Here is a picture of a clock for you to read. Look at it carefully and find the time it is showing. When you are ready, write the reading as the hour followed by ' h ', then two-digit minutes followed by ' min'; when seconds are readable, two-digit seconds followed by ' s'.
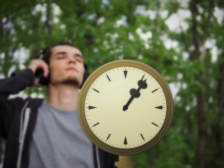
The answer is 1 h 06 min
